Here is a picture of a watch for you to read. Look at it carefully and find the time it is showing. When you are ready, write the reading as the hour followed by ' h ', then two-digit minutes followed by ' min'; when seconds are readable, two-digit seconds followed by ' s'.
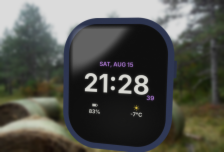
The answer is 21 h 28 min
